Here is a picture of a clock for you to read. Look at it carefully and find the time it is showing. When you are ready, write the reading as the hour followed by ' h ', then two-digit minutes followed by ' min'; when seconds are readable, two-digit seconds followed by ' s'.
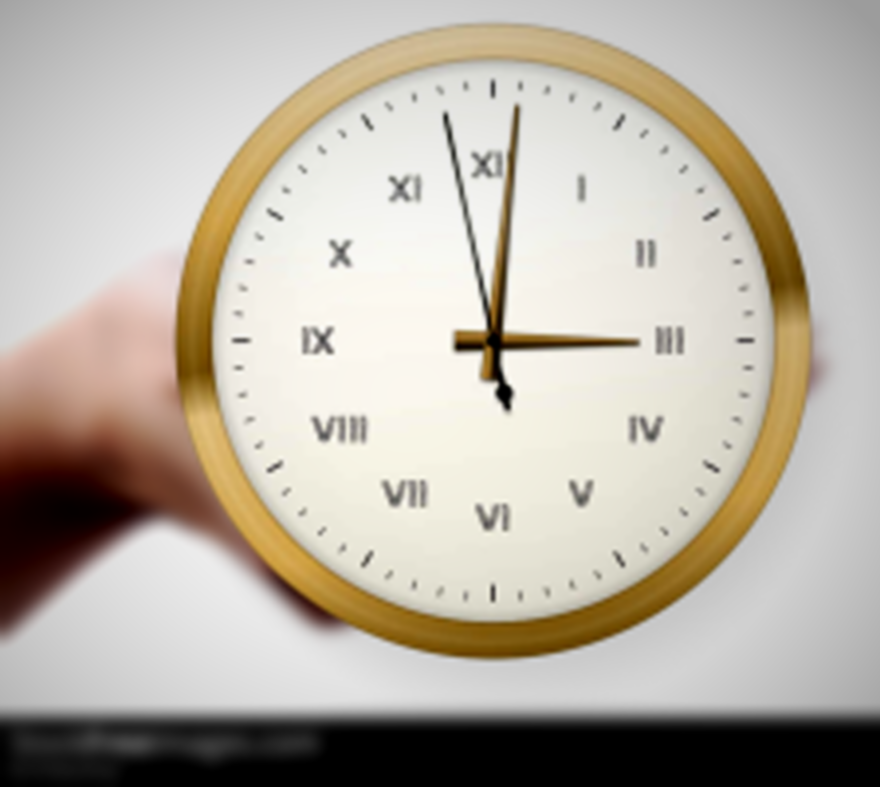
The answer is 3 h 00 min 58 s
